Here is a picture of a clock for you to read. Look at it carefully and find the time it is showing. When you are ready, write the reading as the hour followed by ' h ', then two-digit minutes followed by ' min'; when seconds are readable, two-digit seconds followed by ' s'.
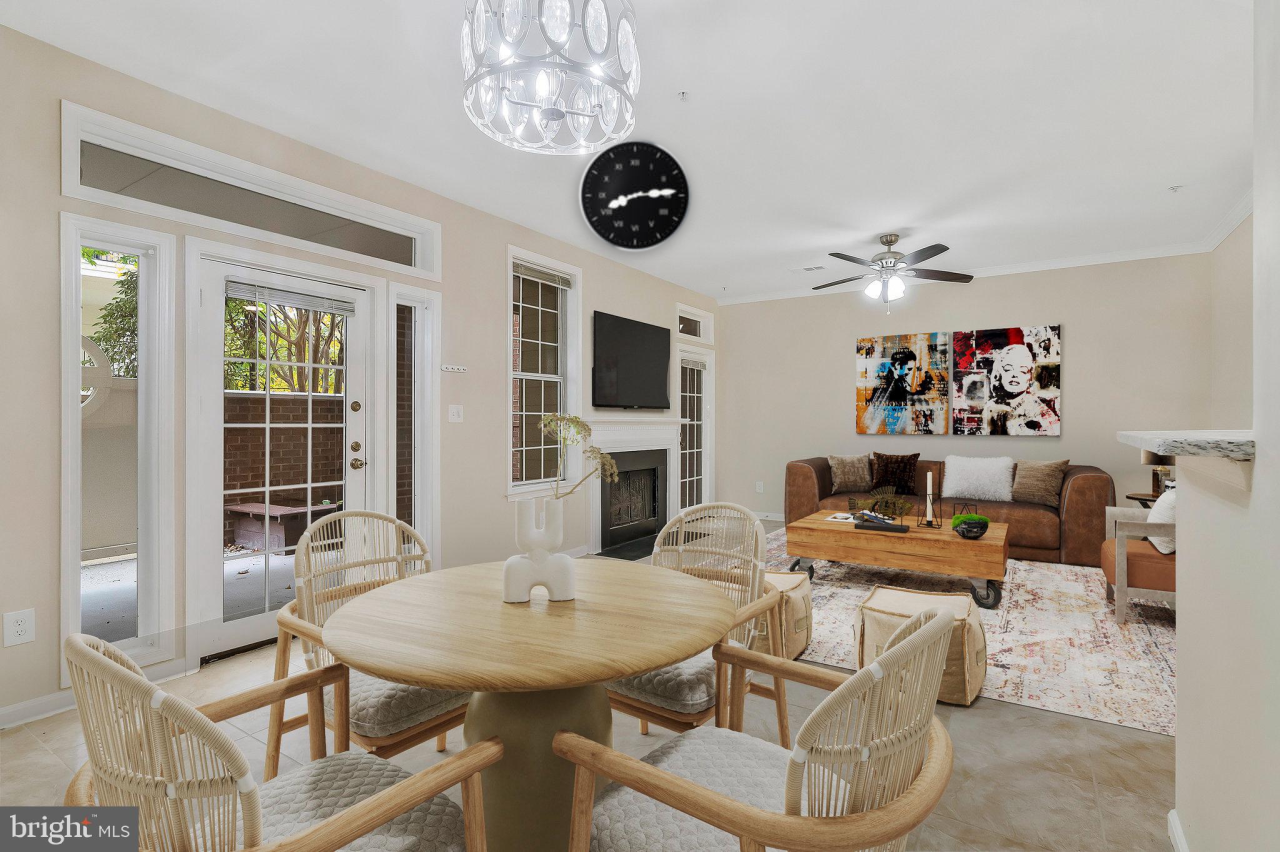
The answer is 8 h 14 min
